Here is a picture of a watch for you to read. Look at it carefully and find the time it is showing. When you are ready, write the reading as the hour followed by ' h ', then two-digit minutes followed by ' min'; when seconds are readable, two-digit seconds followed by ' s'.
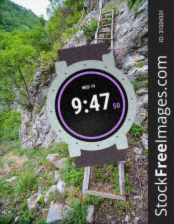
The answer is 9 h 47 min
